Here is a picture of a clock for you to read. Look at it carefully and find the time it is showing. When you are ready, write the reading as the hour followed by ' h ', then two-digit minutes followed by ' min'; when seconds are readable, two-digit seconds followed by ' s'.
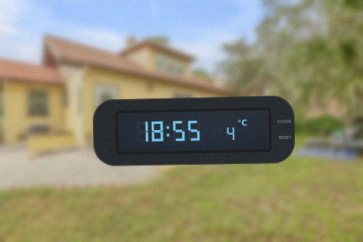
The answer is 18 h 55 min
